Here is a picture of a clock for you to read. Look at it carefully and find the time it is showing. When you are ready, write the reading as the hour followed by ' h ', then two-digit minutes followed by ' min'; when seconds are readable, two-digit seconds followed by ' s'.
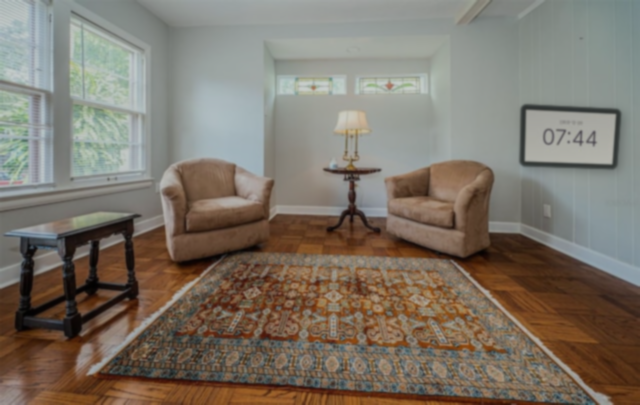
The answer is 7 h 44 min
